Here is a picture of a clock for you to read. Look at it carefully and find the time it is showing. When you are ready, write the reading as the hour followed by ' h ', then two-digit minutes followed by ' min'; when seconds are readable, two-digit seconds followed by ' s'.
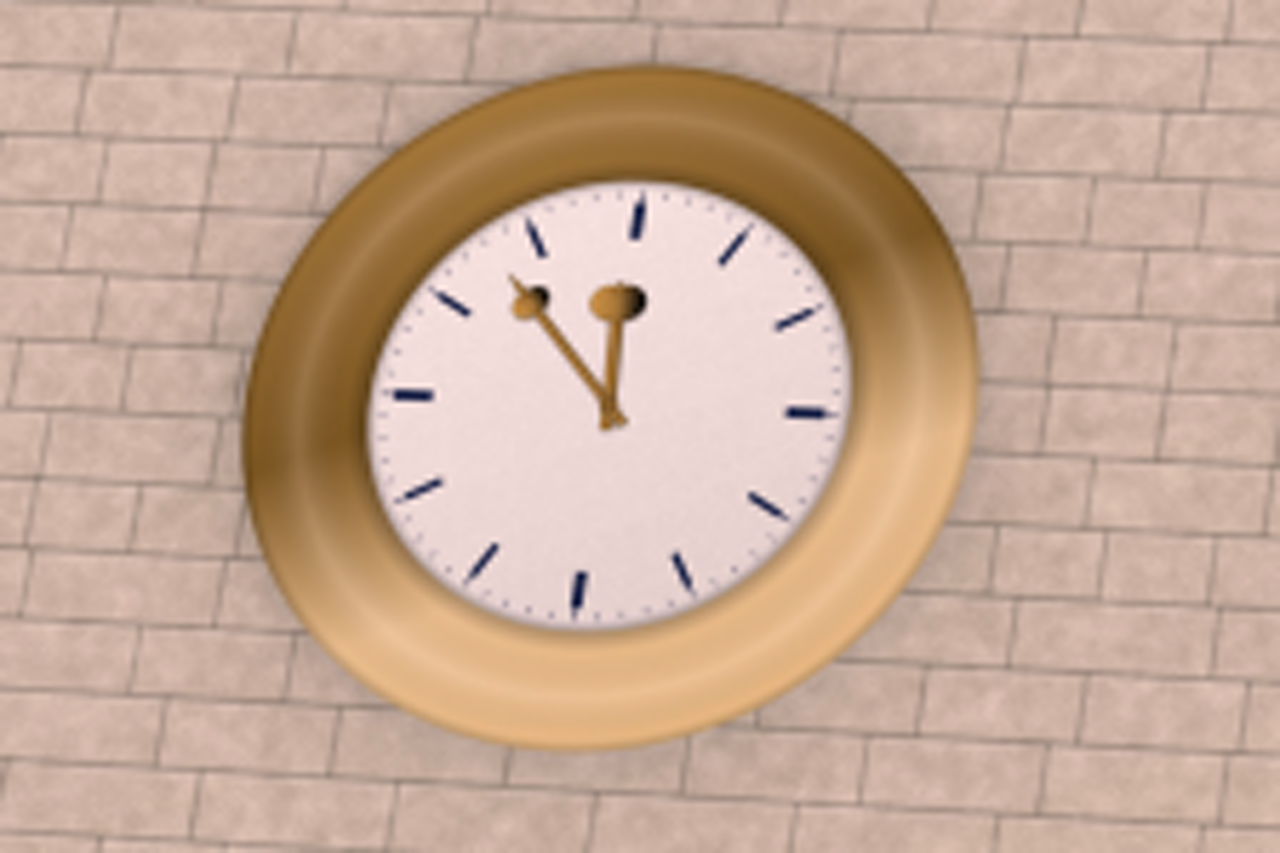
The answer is 11 h 53 min
